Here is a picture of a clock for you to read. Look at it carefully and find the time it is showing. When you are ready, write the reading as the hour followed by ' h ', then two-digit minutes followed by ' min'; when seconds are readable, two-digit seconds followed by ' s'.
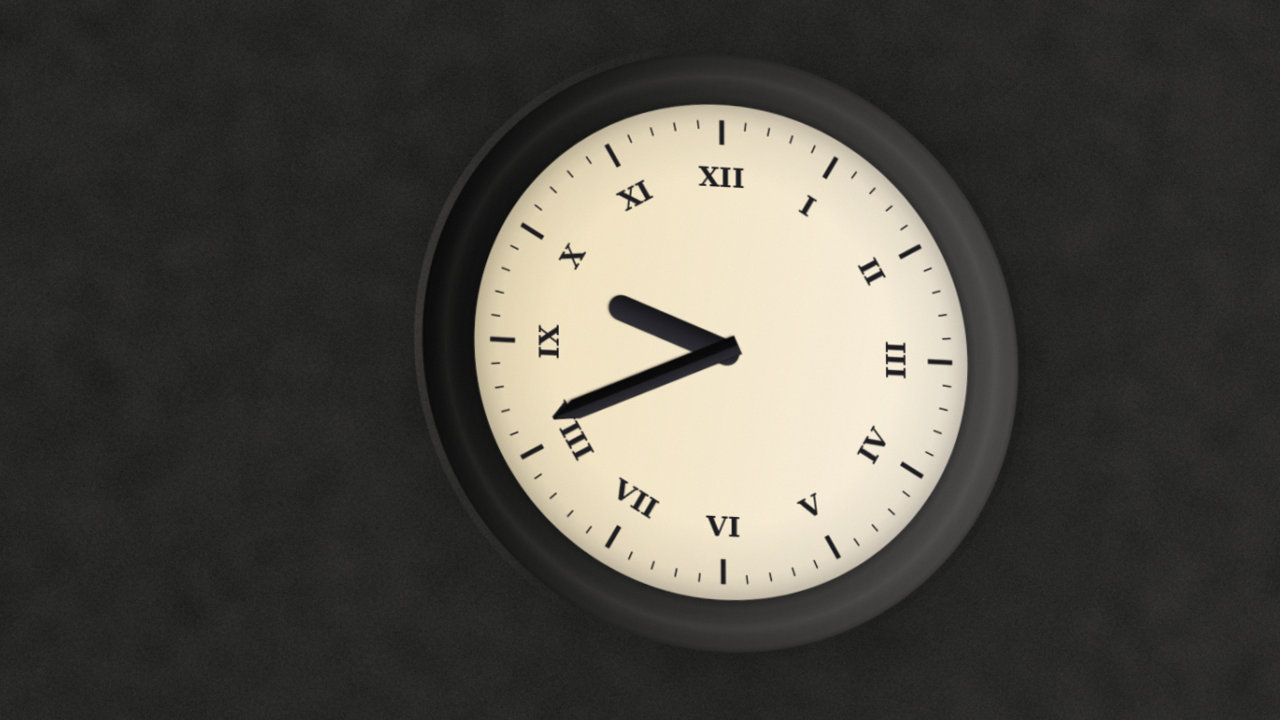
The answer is 9 h 41 min
